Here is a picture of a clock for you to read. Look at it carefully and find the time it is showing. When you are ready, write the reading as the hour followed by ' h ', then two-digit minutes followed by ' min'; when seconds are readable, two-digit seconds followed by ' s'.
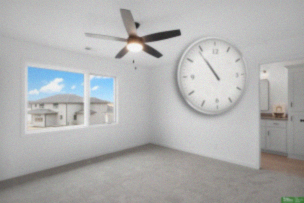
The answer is 10 h 54 min
